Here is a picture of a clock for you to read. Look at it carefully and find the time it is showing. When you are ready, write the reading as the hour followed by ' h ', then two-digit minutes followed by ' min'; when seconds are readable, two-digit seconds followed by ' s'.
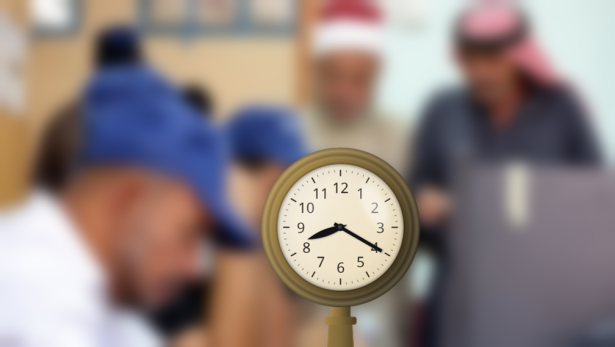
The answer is 8 h 20 min
